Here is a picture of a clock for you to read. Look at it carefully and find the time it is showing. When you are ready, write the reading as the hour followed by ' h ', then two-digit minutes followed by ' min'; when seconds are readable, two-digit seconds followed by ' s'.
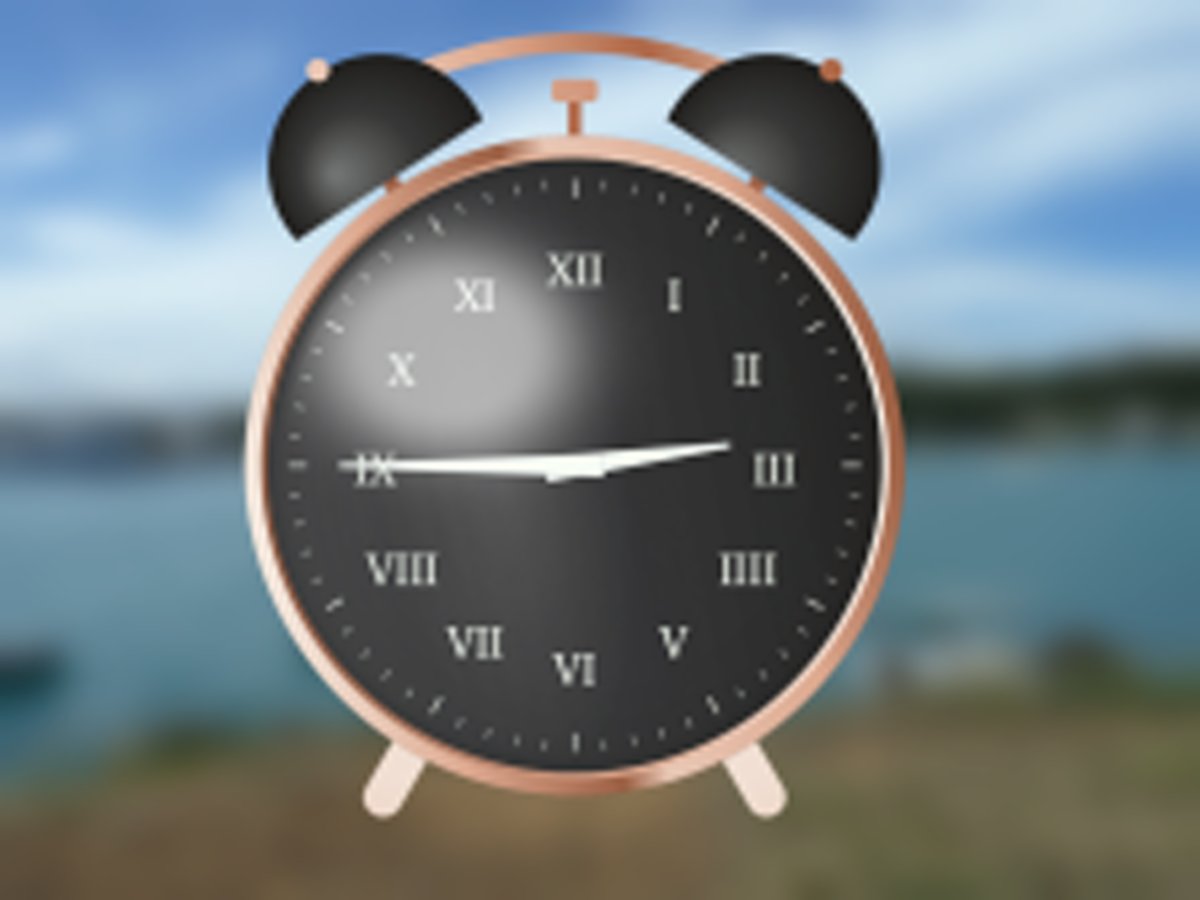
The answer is 2 h 45 min
